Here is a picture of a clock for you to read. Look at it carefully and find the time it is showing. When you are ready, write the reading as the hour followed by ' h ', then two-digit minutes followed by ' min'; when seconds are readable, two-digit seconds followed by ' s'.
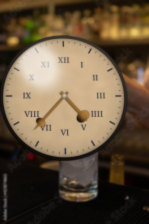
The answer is 4 h 37 min
